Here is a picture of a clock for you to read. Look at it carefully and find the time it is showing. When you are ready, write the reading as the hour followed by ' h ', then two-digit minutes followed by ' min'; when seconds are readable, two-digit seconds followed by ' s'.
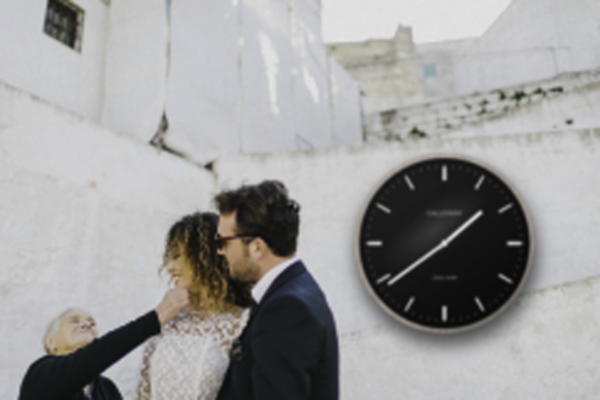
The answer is 1 h 39 min
